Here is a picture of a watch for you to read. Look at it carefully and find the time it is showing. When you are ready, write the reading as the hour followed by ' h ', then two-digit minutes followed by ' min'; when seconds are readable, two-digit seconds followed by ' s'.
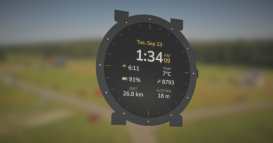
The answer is 1 h 34 min
